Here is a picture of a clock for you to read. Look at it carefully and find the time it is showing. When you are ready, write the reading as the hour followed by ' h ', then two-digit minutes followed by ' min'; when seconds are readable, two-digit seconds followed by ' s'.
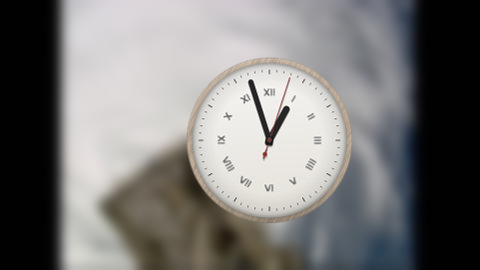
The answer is 12 h 57 min 03 s
